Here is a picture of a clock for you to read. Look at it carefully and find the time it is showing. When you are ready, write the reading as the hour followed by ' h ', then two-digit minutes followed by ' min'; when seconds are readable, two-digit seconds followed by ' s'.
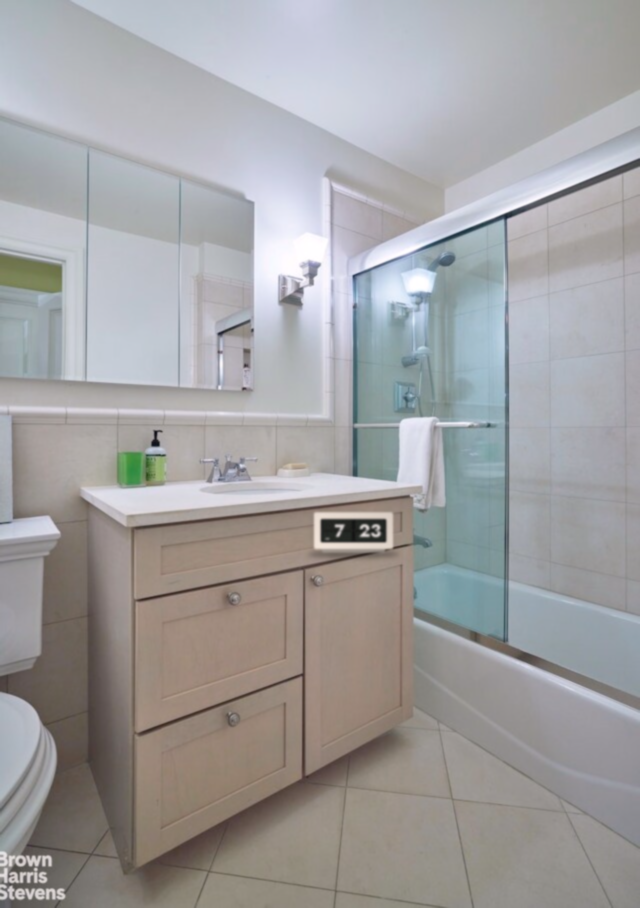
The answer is 7 h 23 min
